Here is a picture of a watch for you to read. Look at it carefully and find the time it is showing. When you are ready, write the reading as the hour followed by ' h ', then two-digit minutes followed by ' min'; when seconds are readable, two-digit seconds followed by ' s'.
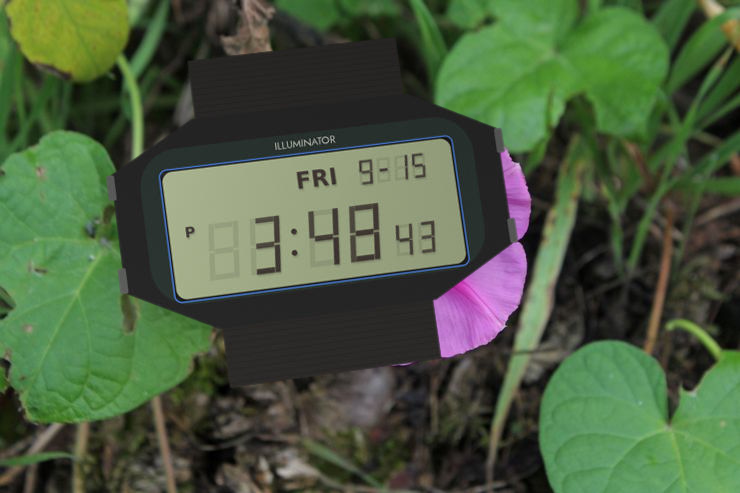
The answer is 3 h 48 min 43 s
